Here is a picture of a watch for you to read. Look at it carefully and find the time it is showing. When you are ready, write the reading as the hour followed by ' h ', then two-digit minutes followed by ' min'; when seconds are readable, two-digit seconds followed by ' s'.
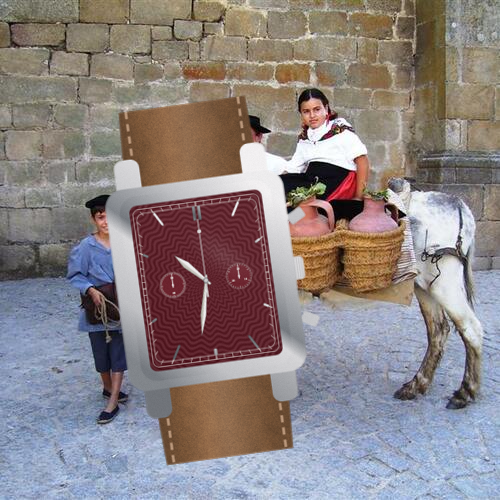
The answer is 10 h 32 min
